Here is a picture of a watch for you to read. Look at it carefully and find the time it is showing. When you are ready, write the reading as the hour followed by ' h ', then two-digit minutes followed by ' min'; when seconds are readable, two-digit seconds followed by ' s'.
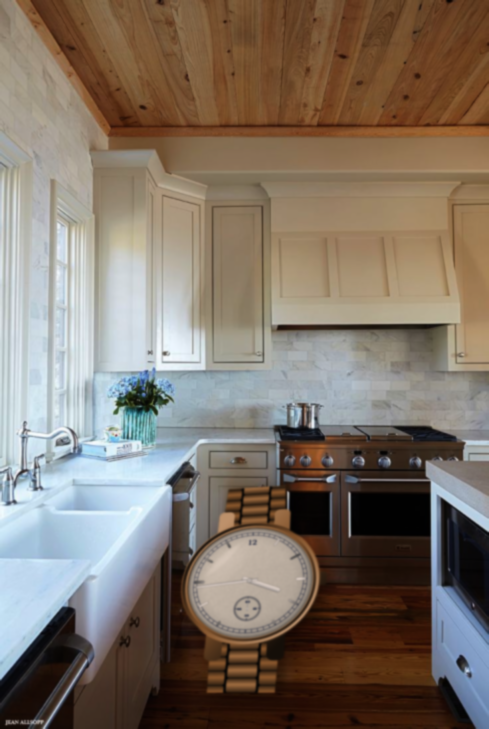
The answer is 3 h 44 min
